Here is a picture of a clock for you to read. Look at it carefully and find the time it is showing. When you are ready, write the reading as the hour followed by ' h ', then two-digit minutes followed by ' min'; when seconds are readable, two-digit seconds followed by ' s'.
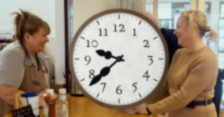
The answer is 9 h 38 min
